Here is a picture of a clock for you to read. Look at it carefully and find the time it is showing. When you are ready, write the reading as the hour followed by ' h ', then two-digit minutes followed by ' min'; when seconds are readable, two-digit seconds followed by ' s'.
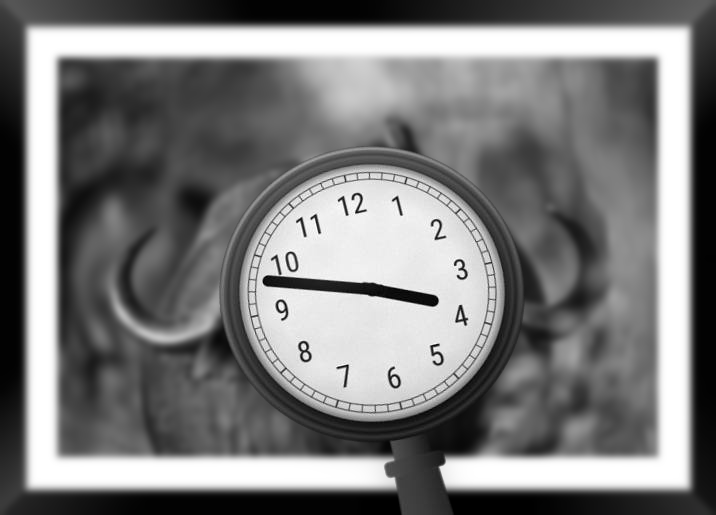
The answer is 3 h 48 min
